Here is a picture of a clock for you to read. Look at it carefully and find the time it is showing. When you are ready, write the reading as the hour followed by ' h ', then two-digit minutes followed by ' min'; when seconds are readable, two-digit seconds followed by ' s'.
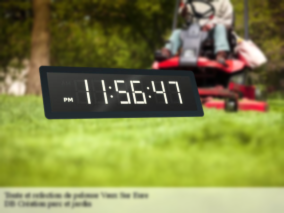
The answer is 11 h 56 min 47 s
